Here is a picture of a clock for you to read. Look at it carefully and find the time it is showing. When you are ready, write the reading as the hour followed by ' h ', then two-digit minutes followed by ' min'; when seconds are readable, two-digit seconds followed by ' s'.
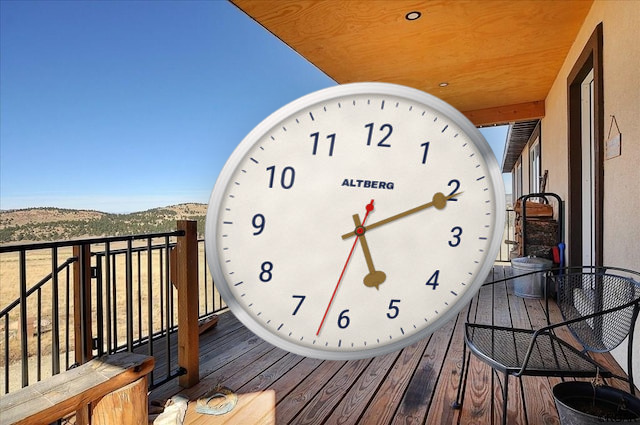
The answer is 5 h 10 min 32 s
